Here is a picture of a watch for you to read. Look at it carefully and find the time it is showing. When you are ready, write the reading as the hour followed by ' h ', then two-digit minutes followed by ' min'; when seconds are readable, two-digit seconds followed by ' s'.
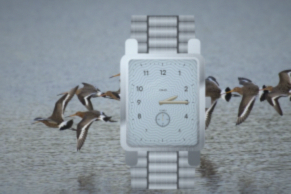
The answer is 2 h 15 min
